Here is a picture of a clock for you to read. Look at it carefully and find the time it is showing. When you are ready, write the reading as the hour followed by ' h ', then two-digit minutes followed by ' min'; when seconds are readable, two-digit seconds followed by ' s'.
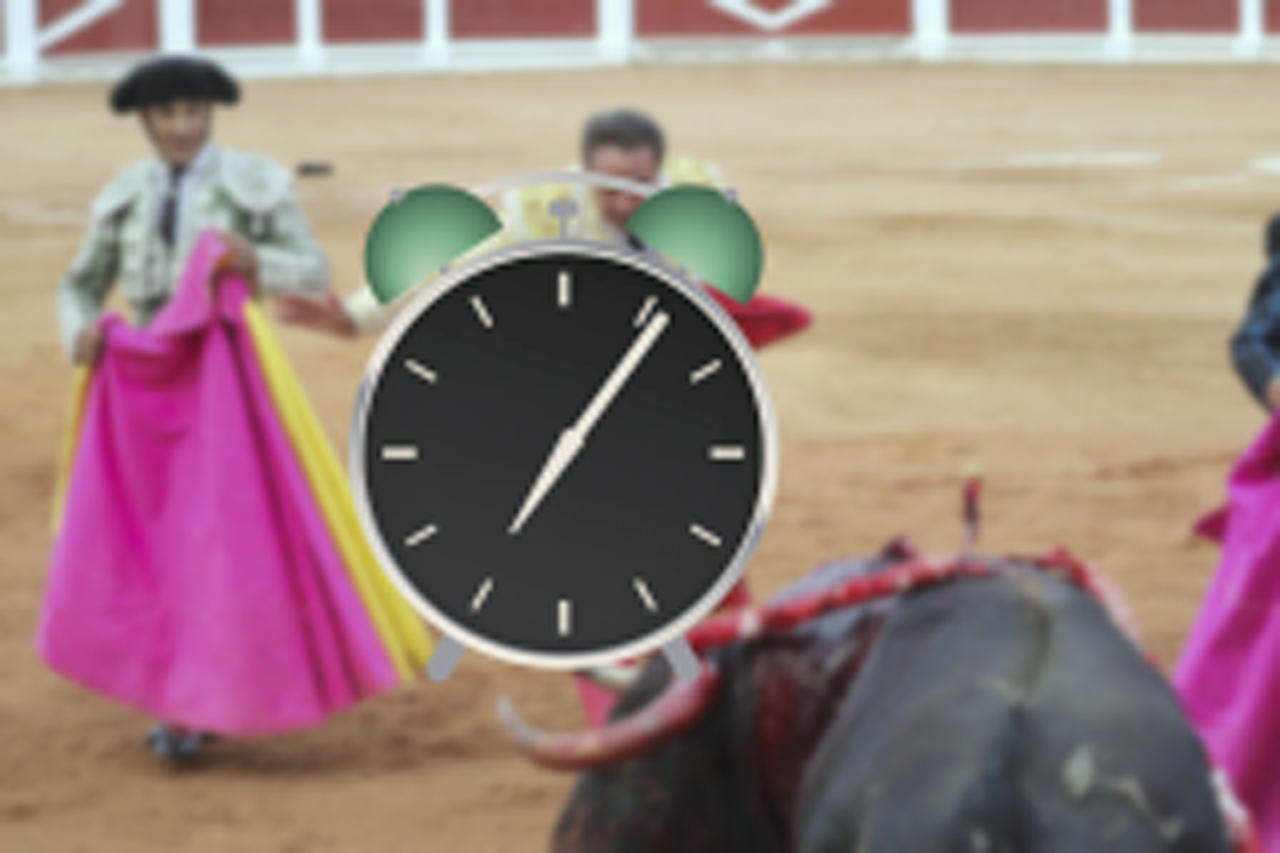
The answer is 7 h 06 min
